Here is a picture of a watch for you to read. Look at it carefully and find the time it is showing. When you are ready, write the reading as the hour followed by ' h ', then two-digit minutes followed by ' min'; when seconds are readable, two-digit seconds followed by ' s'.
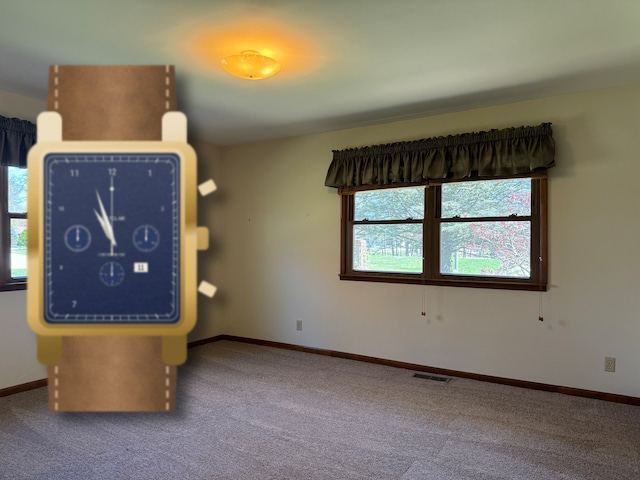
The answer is 10 h 57 min
